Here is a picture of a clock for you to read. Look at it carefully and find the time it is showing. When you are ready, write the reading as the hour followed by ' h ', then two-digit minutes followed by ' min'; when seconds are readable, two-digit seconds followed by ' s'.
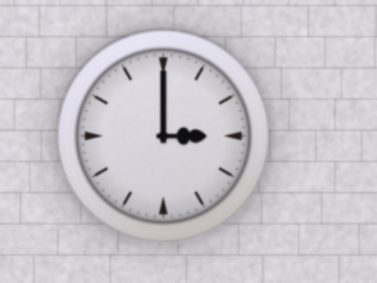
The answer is 3 h 00 min
